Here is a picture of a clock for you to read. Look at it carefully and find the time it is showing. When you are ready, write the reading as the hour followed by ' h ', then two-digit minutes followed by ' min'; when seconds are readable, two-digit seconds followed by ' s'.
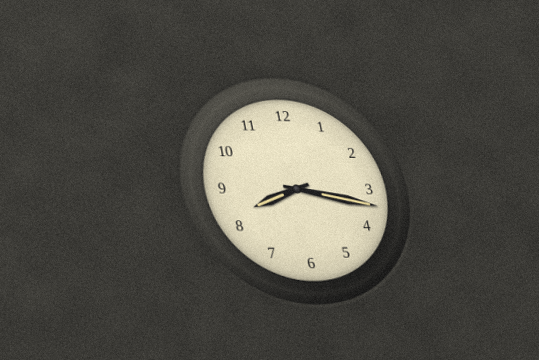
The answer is 8 h 17 min
